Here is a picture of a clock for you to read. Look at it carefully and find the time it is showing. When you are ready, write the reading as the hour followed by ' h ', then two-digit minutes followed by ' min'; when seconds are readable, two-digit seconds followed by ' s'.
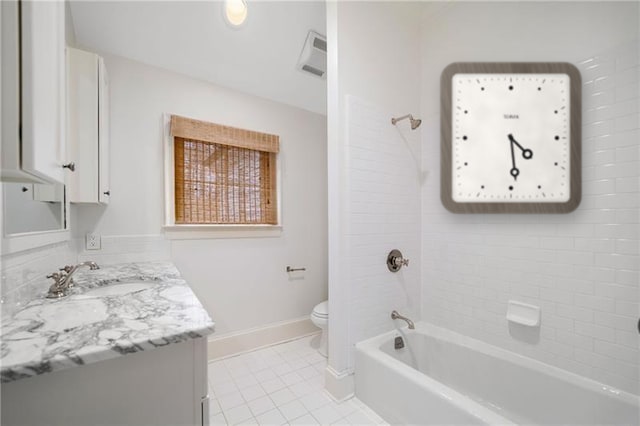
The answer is 4 h 29 min
